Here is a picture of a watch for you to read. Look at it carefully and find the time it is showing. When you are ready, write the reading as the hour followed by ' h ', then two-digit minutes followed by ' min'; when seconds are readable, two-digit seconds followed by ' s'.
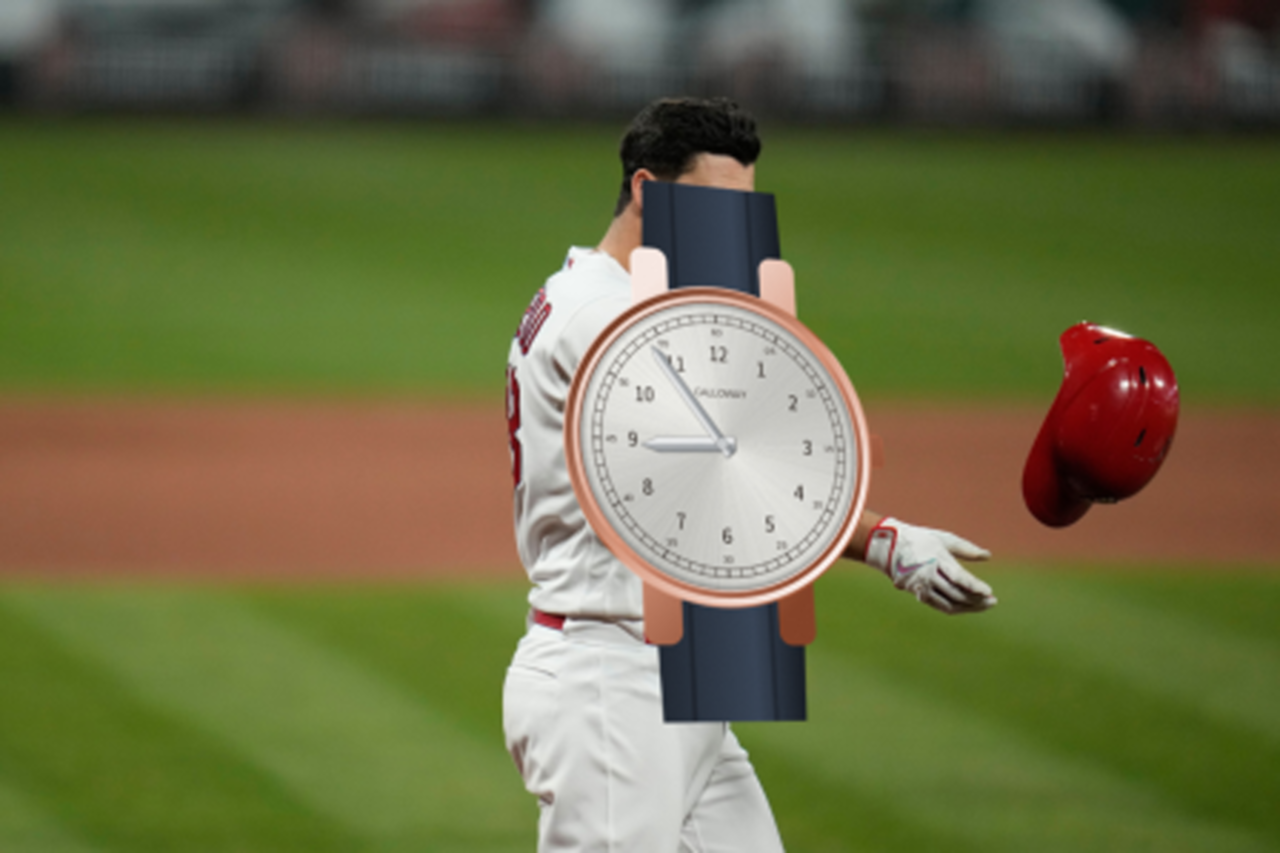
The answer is 8 h 54 min
